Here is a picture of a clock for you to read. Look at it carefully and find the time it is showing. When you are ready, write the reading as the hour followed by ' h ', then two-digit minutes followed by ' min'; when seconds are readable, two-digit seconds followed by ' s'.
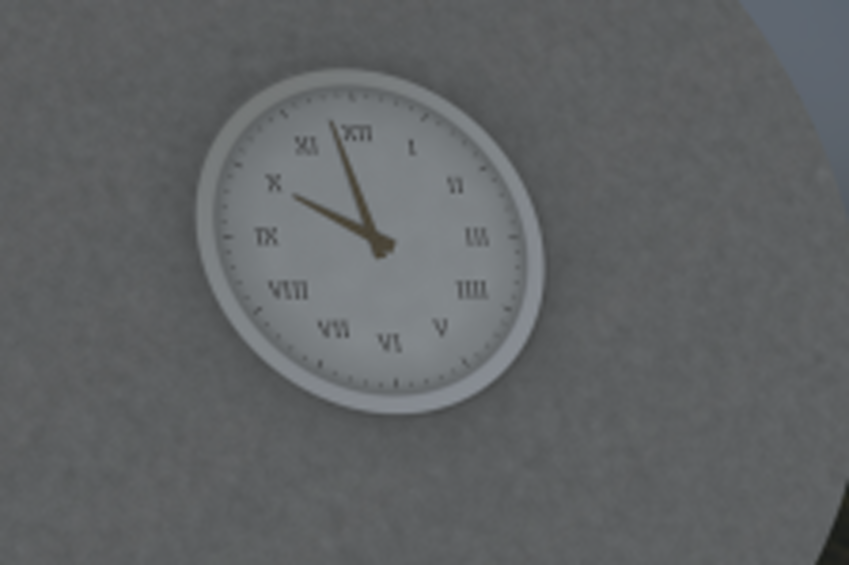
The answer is 9 h 58 min
